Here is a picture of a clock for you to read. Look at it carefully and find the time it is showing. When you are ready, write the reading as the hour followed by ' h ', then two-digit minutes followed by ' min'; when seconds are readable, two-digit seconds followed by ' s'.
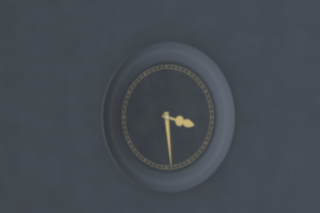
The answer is 3 h 29 min
